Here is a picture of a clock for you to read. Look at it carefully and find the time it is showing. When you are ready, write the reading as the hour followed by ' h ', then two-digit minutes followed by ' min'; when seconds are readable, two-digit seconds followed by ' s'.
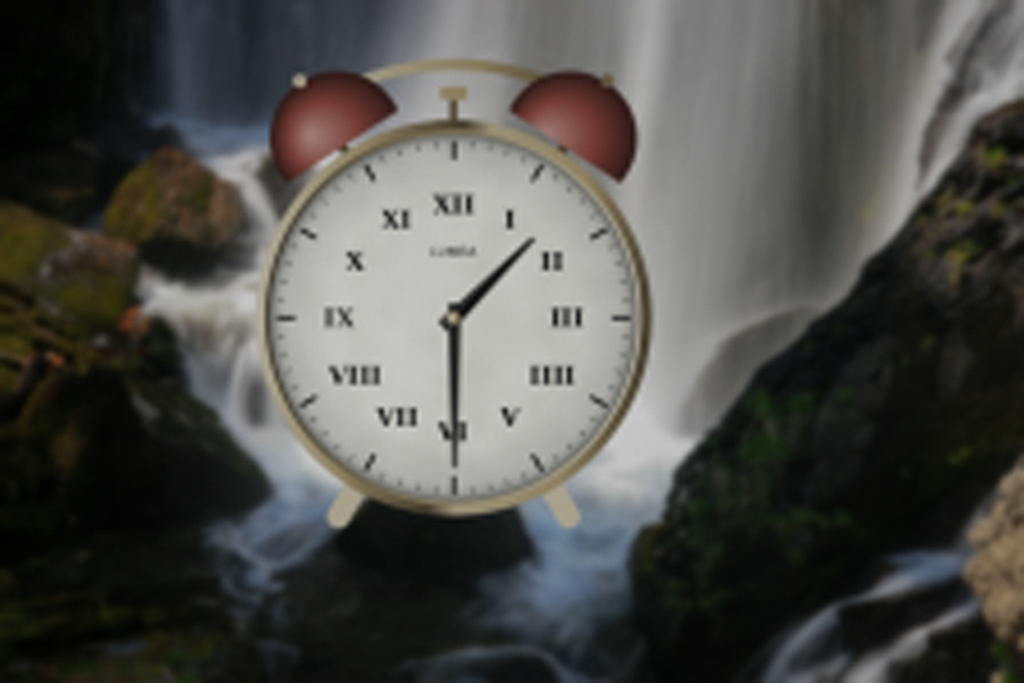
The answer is 1 h 30 min
